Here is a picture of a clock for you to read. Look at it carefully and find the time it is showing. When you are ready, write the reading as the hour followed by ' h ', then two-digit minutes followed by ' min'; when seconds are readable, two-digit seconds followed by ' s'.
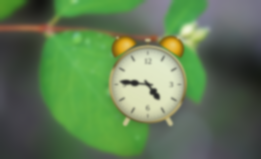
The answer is 4 h 46 min
